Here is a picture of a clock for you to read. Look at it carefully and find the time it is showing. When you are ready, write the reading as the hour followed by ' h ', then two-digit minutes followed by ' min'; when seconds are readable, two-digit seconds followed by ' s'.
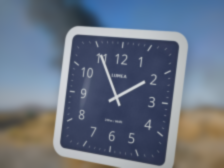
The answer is 1 h 55 min
